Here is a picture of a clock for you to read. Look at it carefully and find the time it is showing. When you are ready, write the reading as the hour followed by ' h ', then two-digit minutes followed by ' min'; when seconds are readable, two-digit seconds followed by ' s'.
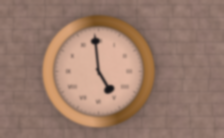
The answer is 4 h 59 min
